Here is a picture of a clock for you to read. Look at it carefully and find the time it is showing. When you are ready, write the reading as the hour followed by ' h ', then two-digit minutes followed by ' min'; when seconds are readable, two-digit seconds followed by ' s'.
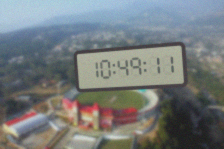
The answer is 10 h 49 min 11 s
